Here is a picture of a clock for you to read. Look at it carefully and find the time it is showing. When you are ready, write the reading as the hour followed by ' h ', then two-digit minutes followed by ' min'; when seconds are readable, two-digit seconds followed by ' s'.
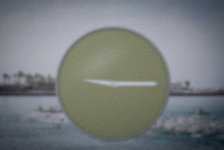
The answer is 9 h 15 min
